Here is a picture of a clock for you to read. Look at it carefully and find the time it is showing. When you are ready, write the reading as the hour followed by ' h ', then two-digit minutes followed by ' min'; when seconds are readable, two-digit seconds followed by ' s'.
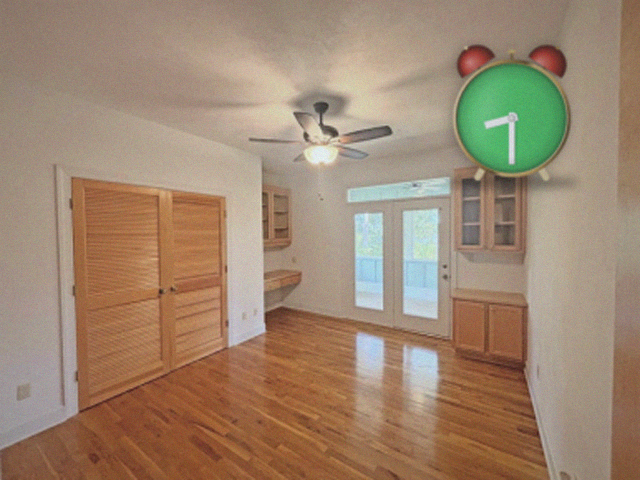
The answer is 8 h 30 min
